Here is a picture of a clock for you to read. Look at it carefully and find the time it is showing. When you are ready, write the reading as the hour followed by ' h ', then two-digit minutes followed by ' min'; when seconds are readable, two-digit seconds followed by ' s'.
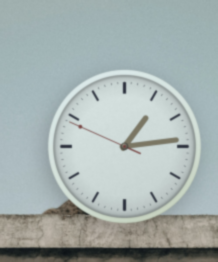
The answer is 1 h 13 min 49 s
